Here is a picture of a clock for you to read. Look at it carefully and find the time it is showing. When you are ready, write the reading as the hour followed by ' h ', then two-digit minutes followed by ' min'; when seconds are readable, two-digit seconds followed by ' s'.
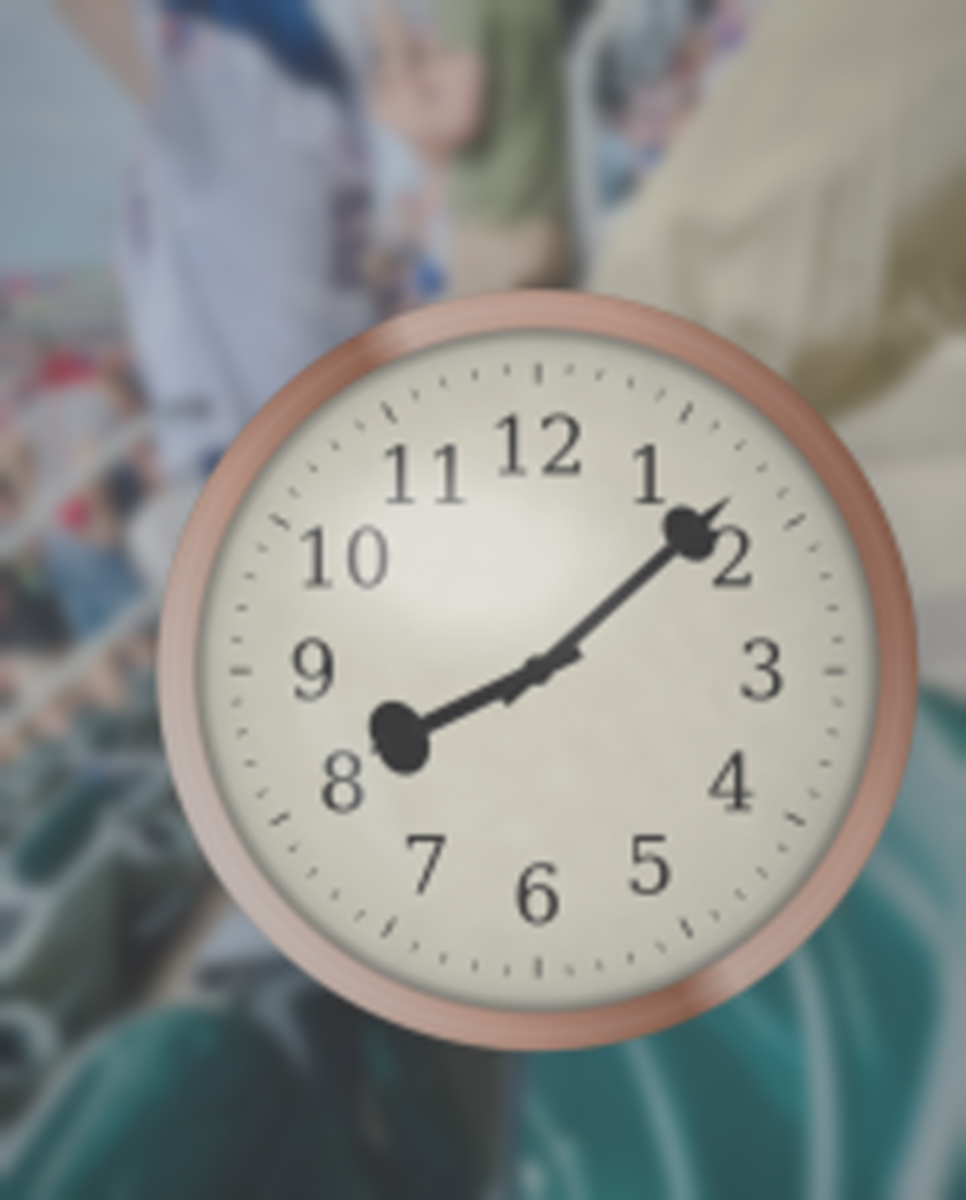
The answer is 8 h 08 min
